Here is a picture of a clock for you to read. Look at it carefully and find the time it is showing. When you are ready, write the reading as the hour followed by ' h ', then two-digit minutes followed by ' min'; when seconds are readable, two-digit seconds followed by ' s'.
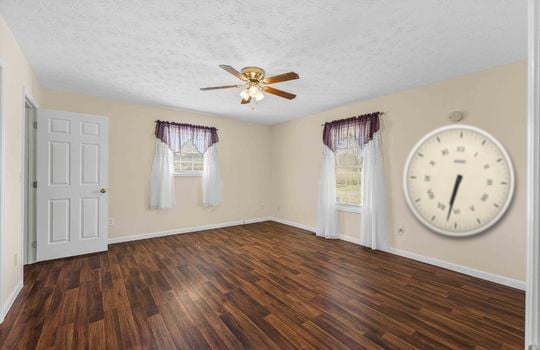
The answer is 6 h 32 min
